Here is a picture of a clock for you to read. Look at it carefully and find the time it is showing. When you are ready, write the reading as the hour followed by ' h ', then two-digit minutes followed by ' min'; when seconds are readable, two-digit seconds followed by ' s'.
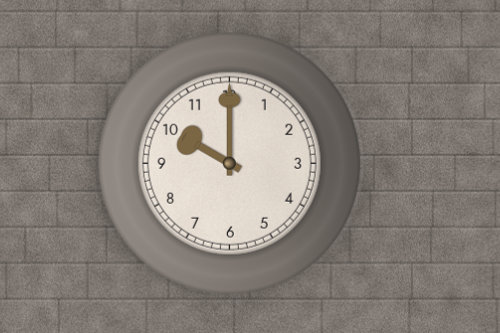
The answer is 10 h 00 min
